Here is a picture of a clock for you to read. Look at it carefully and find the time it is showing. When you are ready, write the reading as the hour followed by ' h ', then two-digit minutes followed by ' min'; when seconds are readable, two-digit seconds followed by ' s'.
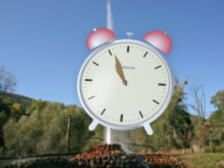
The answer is 10 h 56 min
